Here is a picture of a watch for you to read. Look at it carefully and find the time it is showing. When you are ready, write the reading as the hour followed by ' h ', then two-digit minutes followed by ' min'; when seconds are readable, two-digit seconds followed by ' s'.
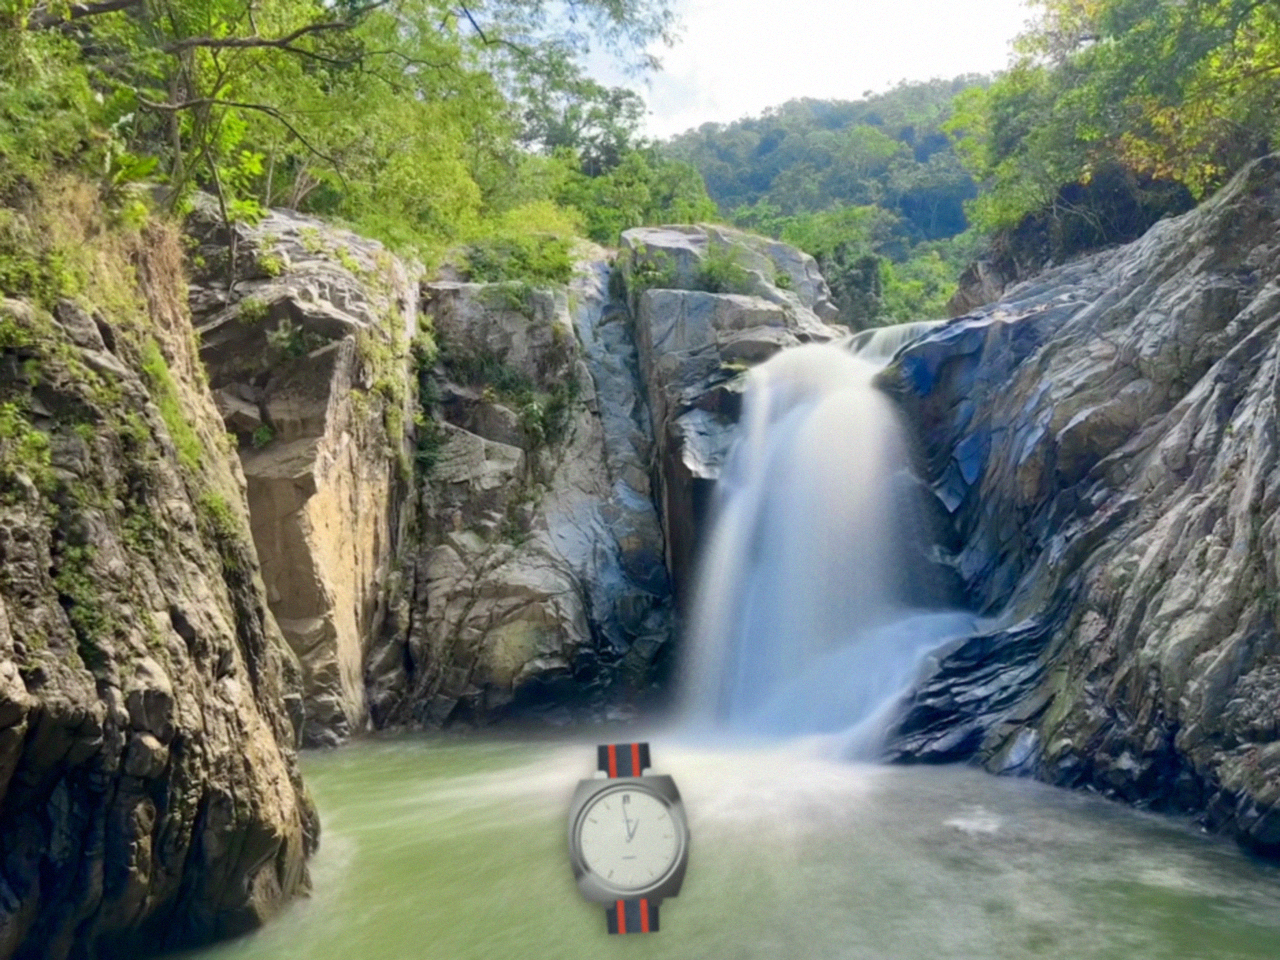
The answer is 12 h 59 min
